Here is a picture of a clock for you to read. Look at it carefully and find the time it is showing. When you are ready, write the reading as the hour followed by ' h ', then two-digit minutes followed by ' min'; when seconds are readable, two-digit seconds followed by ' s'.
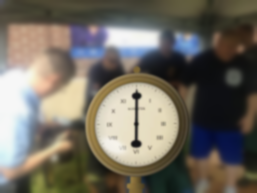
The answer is 6 h 00 min
